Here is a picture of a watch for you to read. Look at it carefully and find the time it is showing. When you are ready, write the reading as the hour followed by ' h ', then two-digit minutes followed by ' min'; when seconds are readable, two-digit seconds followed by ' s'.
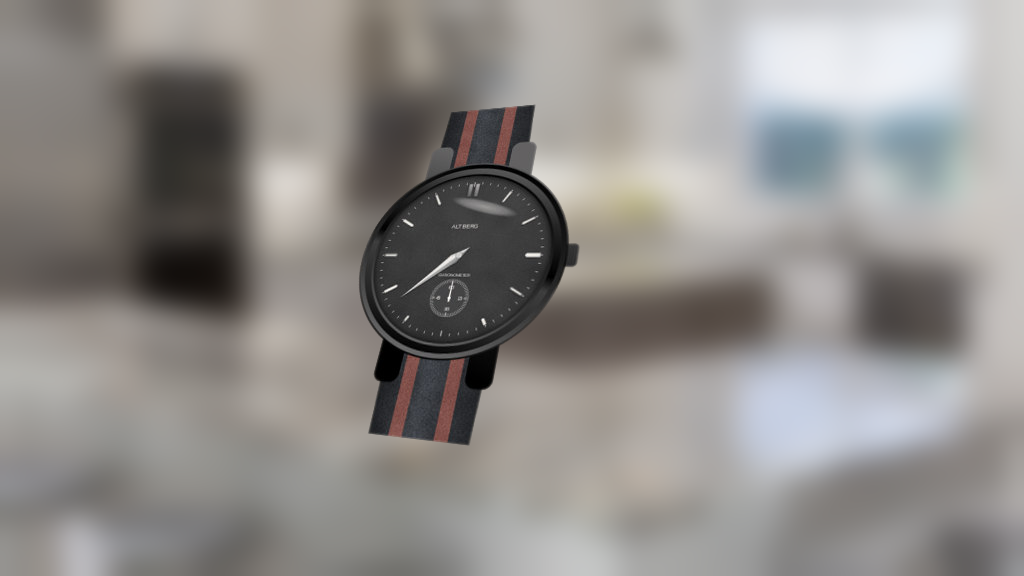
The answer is 7 h 38 min
